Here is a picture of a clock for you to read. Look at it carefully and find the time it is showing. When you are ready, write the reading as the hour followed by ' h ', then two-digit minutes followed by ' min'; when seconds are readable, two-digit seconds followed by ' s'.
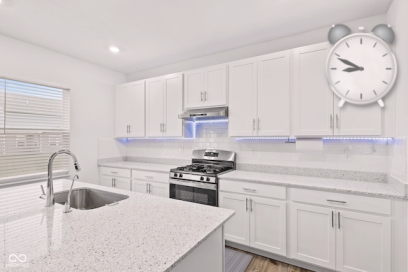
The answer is 8 h 49 min
